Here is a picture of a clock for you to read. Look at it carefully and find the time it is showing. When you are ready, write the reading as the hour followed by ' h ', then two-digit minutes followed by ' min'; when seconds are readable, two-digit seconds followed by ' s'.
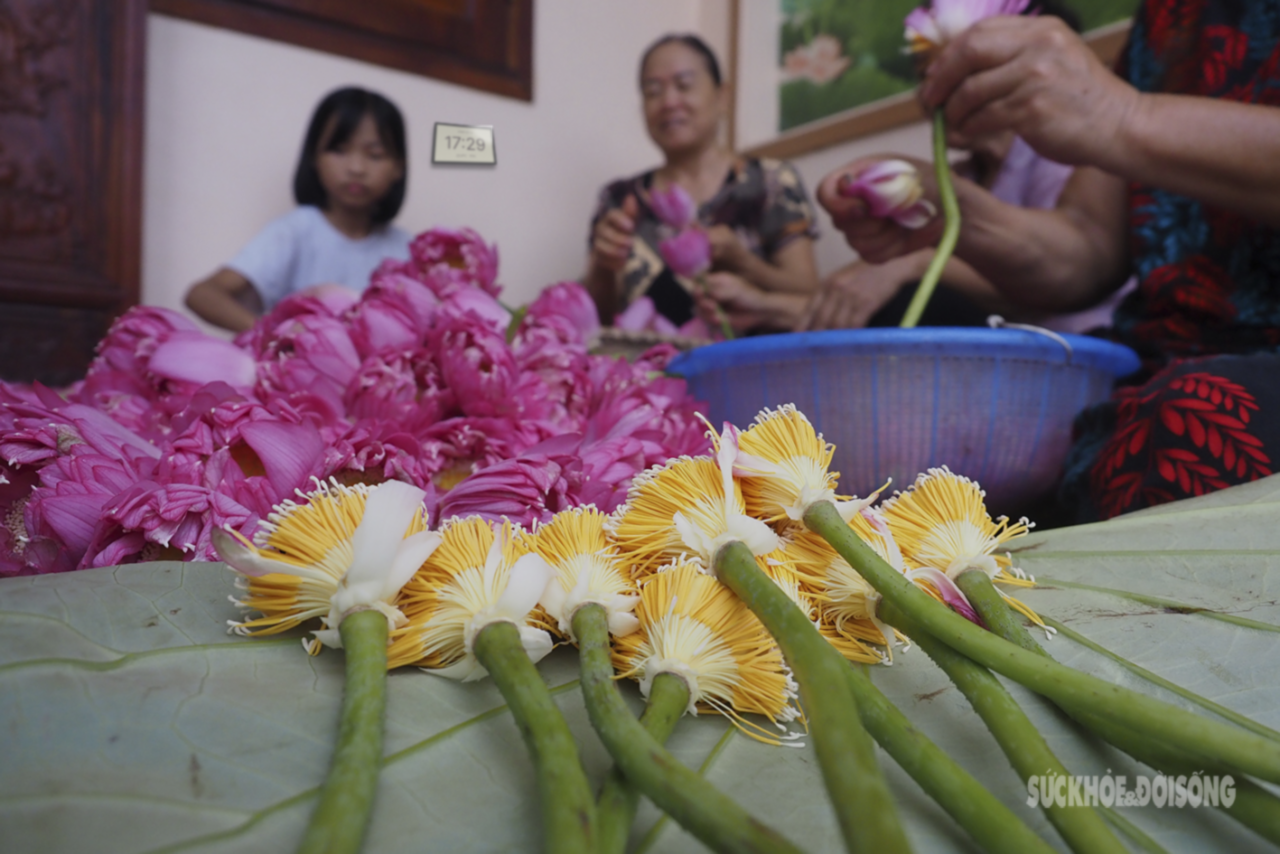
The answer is 17 h 29 min
